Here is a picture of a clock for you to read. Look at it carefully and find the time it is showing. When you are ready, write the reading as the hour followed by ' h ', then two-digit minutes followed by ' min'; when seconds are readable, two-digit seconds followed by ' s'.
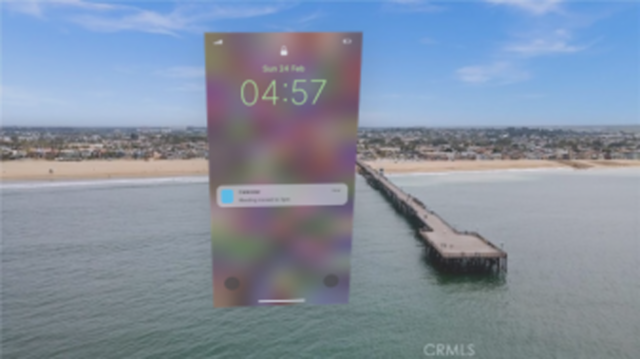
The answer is 4 h 57 min
